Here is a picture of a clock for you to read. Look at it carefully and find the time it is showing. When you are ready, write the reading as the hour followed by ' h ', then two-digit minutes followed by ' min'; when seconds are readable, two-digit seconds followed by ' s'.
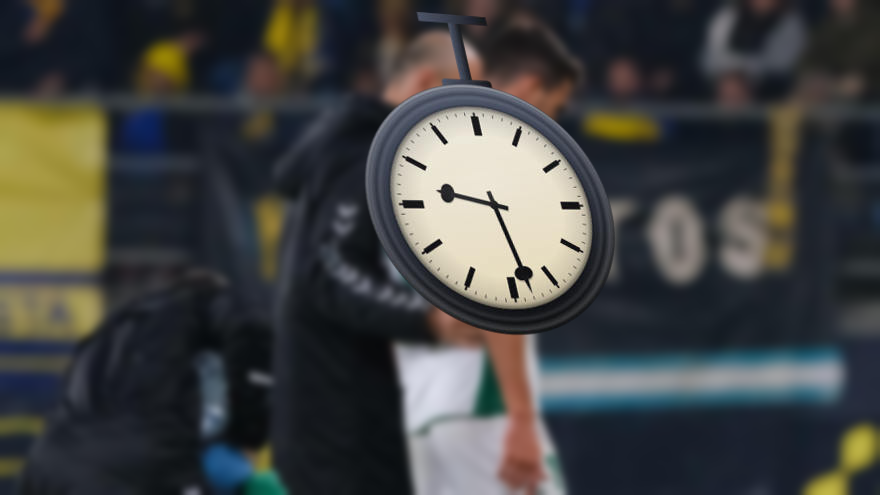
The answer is 9 h 28 min
